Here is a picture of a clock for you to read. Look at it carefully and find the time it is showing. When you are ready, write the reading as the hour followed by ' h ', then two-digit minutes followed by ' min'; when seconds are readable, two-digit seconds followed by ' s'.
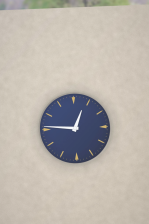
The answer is 12 h 46 min
